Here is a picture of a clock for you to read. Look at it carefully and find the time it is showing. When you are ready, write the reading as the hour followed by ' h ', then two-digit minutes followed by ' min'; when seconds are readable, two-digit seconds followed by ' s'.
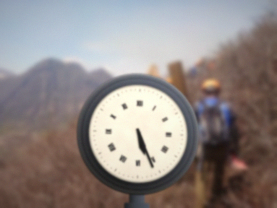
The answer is 5 h 26 min
